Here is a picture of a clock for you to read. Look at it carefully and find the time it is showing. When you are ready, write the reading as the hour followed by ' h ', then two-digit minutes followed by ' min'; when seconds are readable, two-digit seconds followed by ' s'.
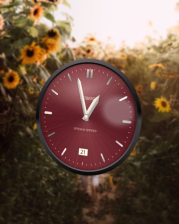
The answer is 12 h 57 min
